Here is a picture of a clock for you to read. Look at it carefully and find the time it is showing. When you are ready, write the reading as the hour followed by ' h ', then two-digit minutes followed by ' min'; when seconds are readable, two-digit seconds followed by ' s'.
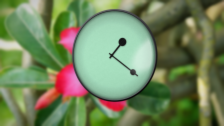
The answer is 1 h 21 min
